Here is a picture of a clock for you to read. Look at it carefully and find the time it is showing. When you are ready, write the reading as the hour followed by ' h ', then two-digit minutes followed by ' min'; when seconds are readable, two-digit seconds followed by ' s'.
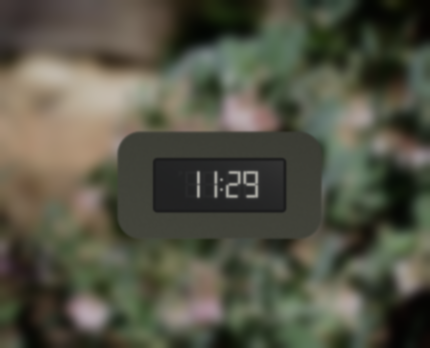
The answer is 11 h 29 min
